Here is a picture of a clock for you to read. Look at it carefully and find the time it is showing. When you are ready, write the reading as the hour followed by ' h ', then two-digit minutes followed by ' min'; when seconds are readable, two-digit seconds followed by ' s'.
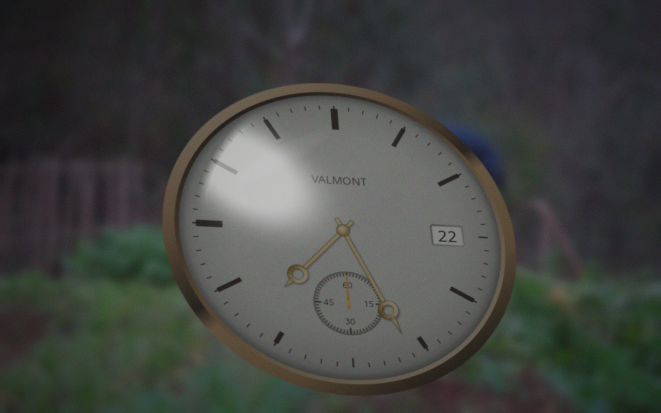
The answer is 7 h 26 min
